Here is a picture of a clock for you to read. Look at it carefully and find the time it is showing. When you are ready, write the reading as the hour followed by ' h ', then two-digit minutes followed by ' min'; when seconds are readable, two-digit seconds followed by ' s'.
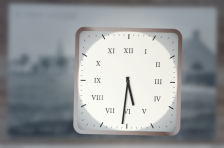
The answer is 5 h 31 min
